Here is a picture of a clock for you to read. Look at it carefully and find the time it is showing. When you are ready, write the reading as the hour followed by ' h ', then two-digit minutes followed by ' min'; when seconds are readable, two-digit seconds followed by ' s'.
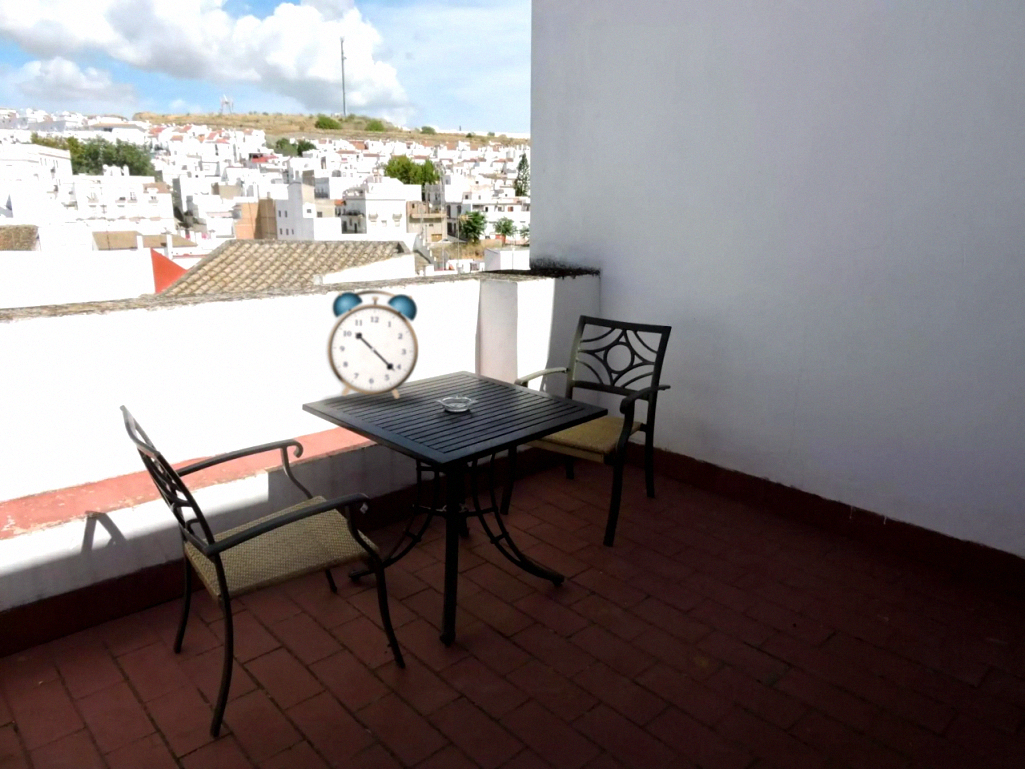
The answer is 10 h 22 min
